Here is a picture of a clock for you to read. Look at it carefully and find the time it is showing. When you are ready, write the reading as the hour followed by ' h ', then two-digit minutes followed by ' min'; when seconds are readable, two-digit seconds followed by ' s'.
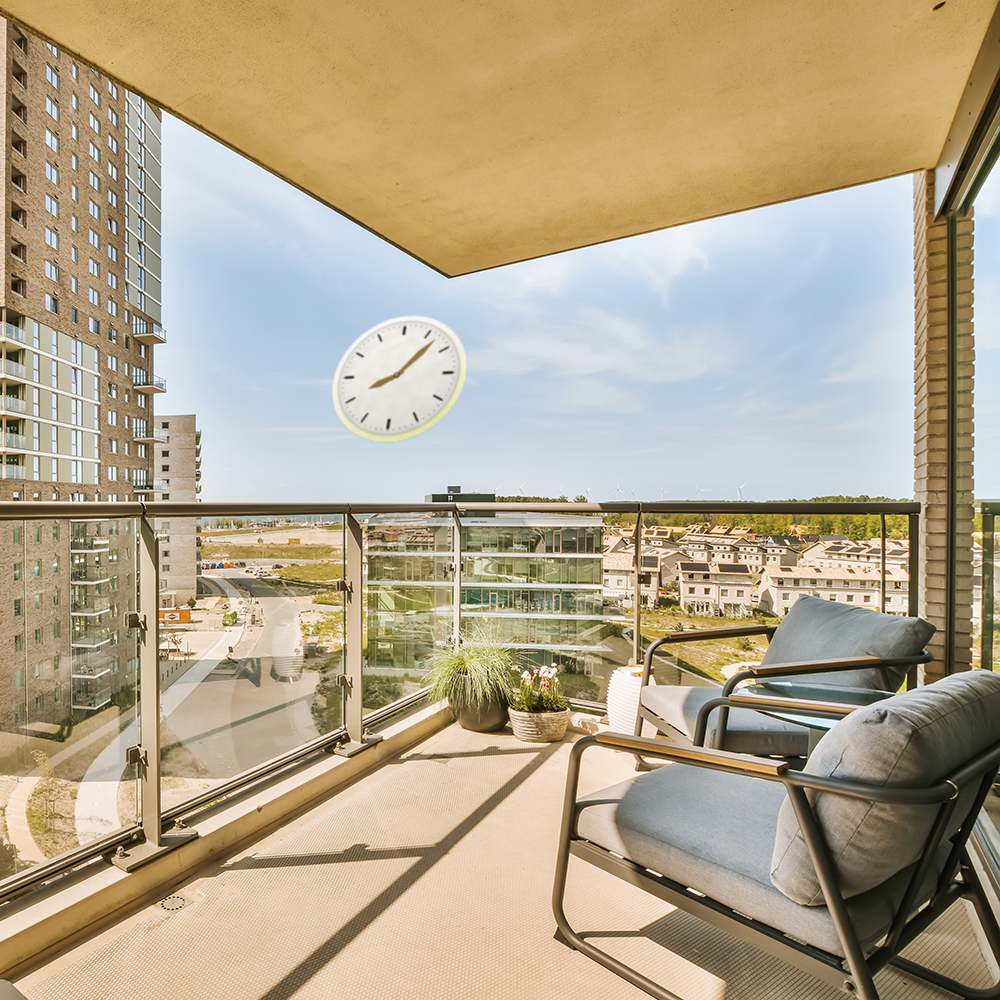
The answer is 8 h 07 min
